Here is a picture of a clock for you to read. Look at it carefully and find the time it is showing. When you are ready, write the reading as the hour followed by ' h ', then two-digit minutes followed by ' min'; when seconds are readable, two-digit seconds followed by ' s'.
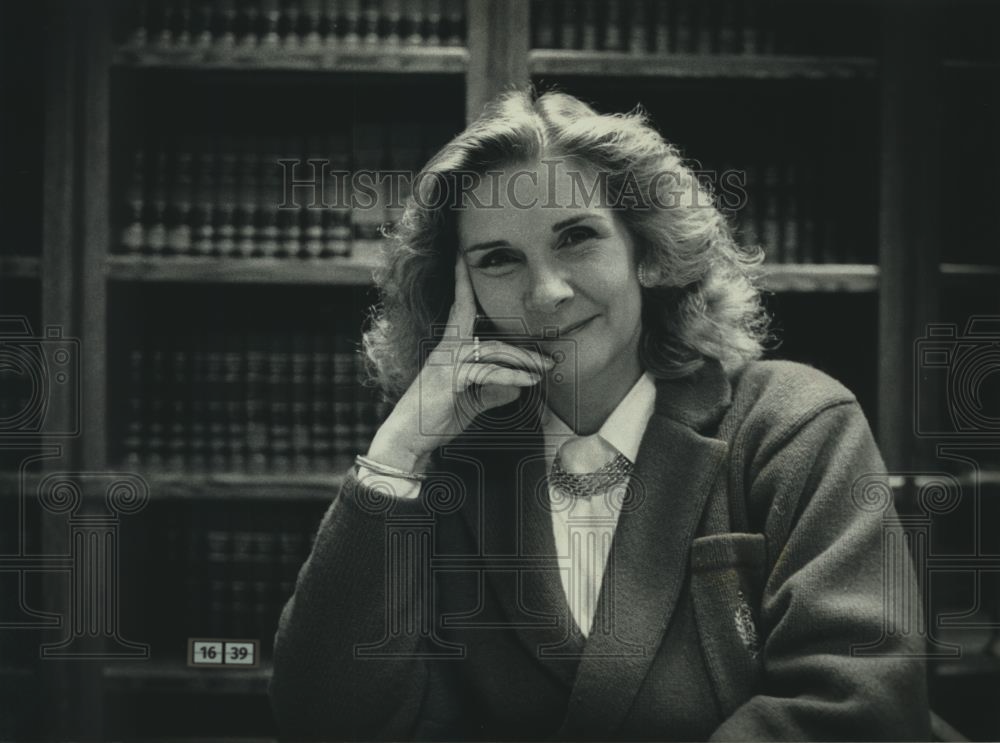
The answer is 16 h 39 min
